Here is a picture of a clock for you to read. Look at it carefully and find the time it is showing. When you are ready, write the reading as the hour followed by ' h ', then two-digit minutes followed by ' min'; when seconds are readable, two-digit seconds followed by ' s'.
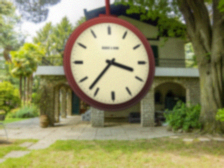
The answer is 3 h 37 min
